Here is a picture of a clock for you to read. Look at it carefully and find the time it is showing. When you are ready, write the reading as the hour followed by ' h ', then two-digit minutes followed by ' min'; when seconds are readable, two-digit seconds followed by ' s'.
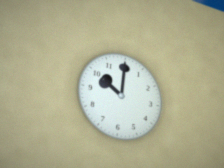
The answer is 10 h 00 min
